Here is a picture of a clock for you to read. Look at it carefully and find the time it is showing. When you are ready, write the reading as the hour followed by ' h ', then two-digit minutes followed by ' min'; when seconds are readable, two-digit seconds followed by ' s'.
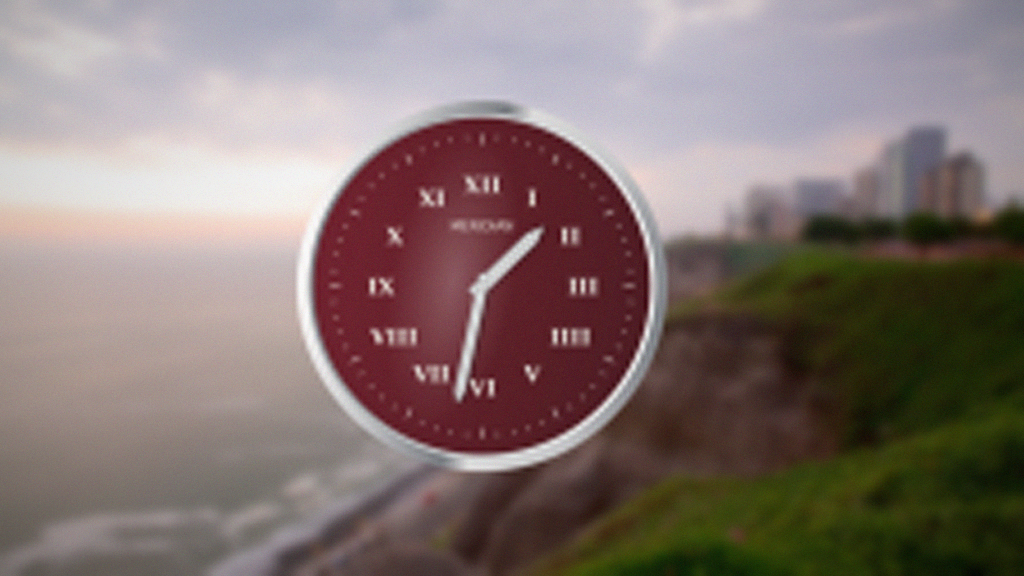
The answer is 1 h 32 min
